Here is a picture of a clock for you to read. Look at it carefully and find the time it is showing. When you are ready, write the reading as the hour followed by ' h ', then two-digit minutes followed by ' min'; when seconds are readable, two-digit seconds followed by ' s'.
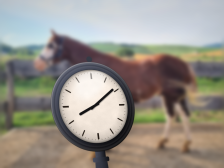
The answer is 8 h 09 min
